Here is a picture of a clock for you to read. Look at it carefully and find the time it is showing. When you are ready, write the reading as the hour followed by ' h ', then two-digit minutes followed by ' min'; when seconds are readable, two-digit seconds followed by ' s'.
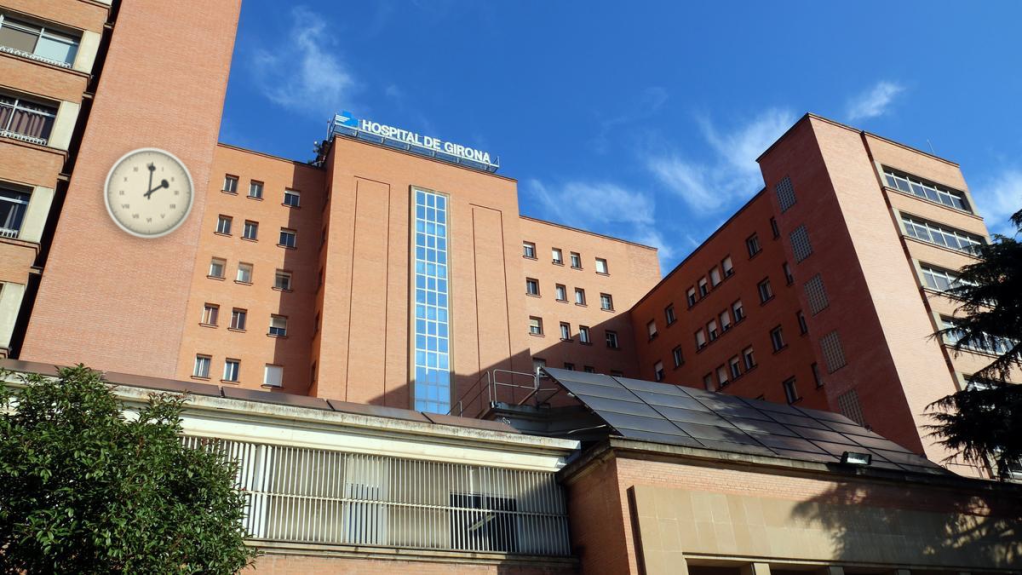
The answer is 2 h 01 min
